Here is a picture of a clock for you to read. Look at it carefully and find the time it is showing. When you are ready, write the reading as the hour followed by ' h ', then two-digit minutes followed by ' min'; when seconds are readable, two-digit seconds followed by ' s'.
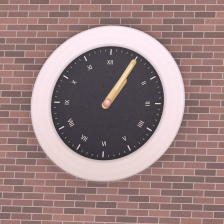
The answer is 1 h 05 min
